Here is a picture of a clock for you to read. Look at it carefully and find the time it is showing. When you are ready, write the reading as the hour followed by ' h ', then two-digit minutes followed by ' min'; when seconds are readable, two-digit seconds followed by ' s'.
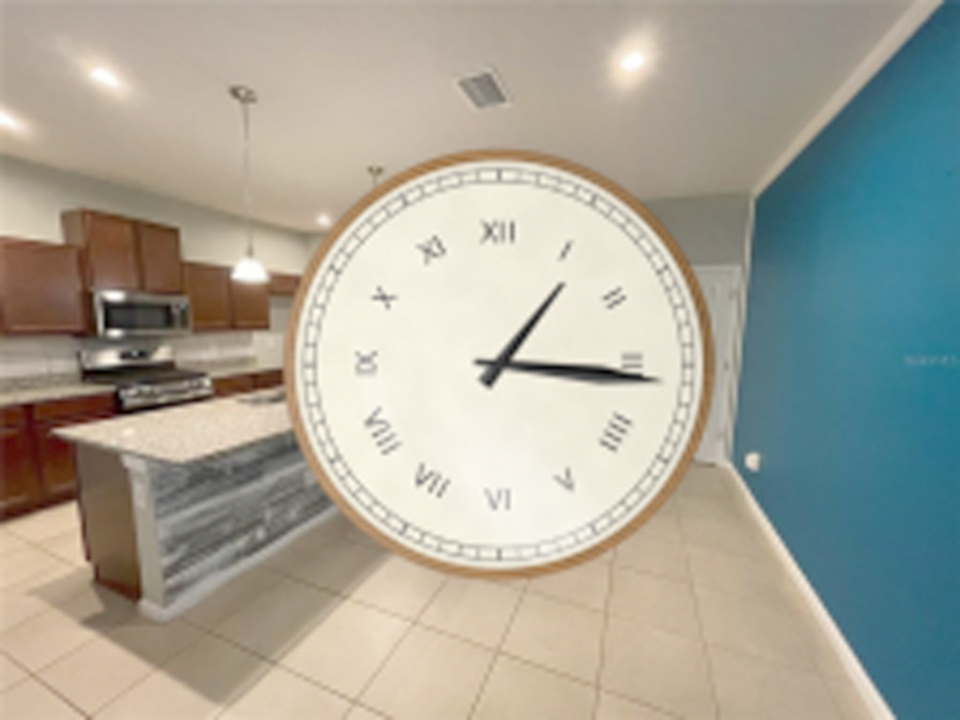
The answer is 1 h 16 min
